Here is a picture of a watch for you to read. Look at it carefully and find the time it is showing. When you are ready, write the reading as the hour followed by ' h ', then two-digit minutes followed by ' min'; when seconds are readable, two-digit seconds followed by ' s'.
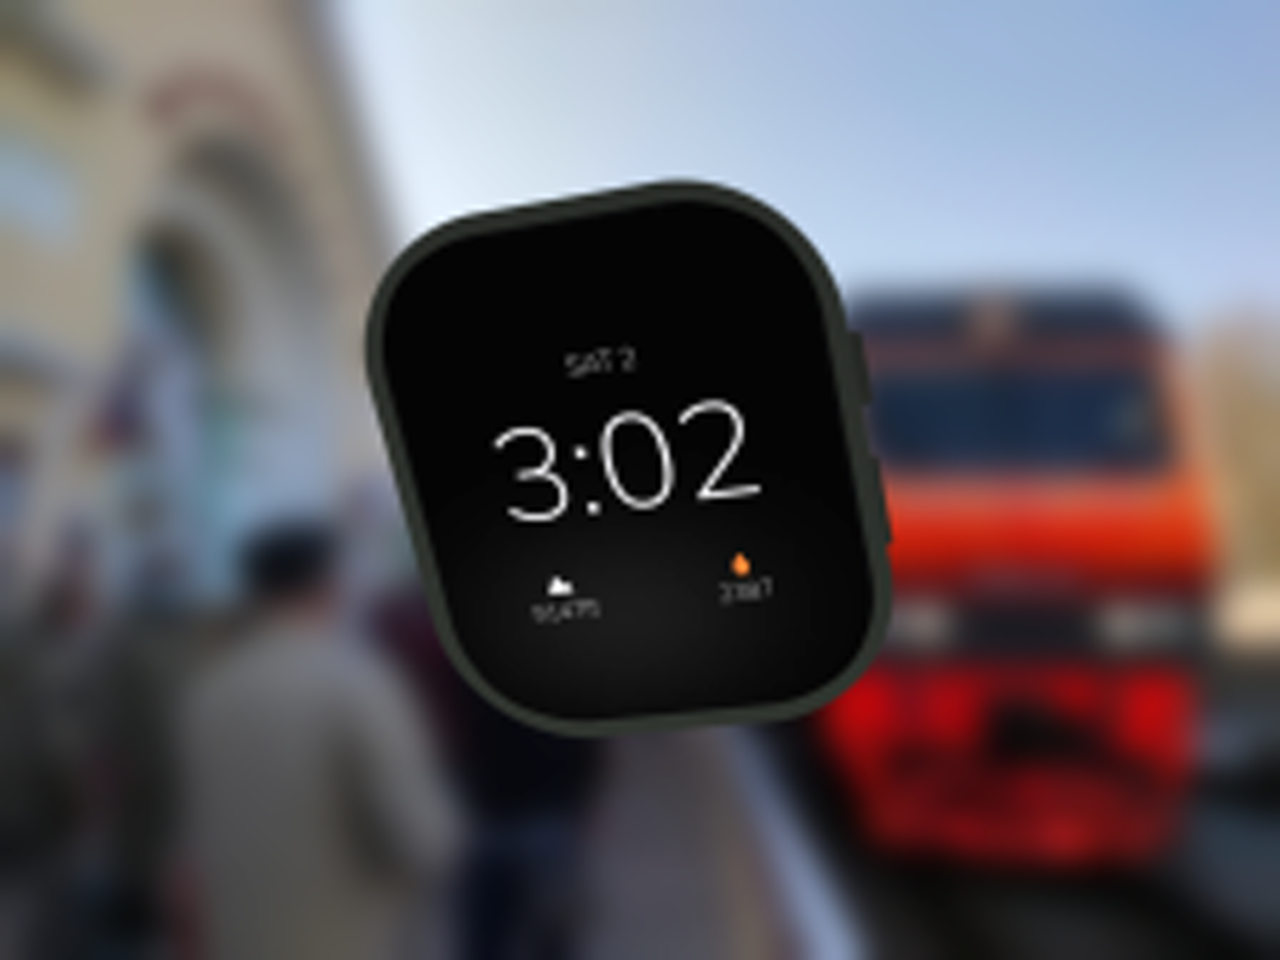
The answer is 3 h 02 min
